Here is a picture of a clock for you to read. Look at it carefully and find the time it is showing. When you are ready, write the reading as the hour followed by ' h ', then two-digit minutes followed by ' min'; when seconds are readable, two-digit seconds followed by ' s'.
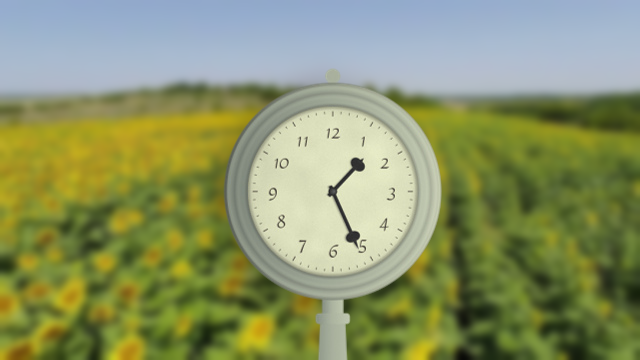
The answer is 1 h 26 min
